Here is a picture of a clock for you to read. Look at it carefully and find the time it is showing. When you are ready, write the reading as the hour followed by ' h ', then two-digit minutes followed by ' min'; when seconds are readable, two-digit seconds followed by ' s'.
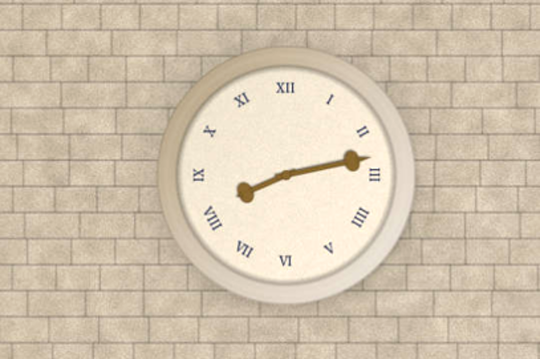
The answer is 8 h 13 min
